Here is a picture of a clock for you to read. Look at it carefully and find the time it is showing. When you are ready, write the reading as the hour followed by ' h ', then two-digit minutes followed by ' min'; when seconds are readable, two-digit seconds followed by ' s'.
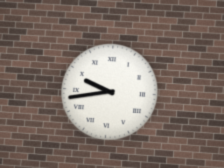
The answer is 9 h 43 min
